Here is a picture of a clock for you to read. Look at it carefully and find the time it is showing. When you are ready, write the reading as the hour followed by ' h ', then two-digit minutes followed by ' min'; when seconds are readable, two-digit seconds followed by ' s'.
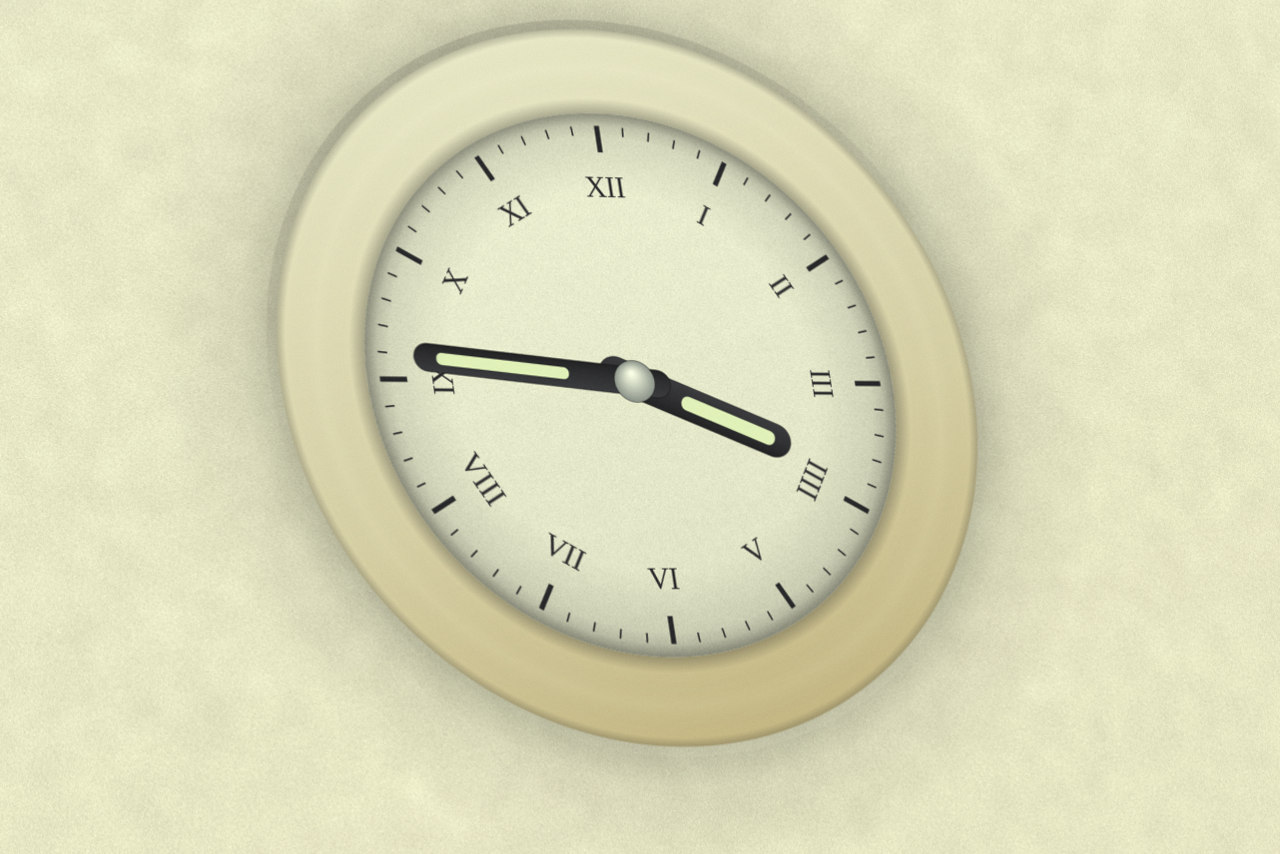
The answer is 3 h 46 min
